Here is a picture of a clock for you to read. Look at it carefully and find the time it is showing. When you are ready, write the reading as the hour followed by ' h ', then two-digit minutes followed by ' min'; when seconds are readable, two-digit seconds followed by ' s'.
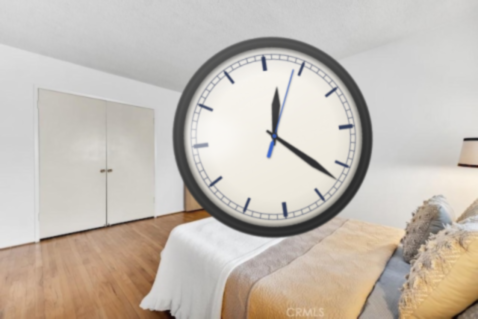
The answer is 12 h 22 min 04 s
